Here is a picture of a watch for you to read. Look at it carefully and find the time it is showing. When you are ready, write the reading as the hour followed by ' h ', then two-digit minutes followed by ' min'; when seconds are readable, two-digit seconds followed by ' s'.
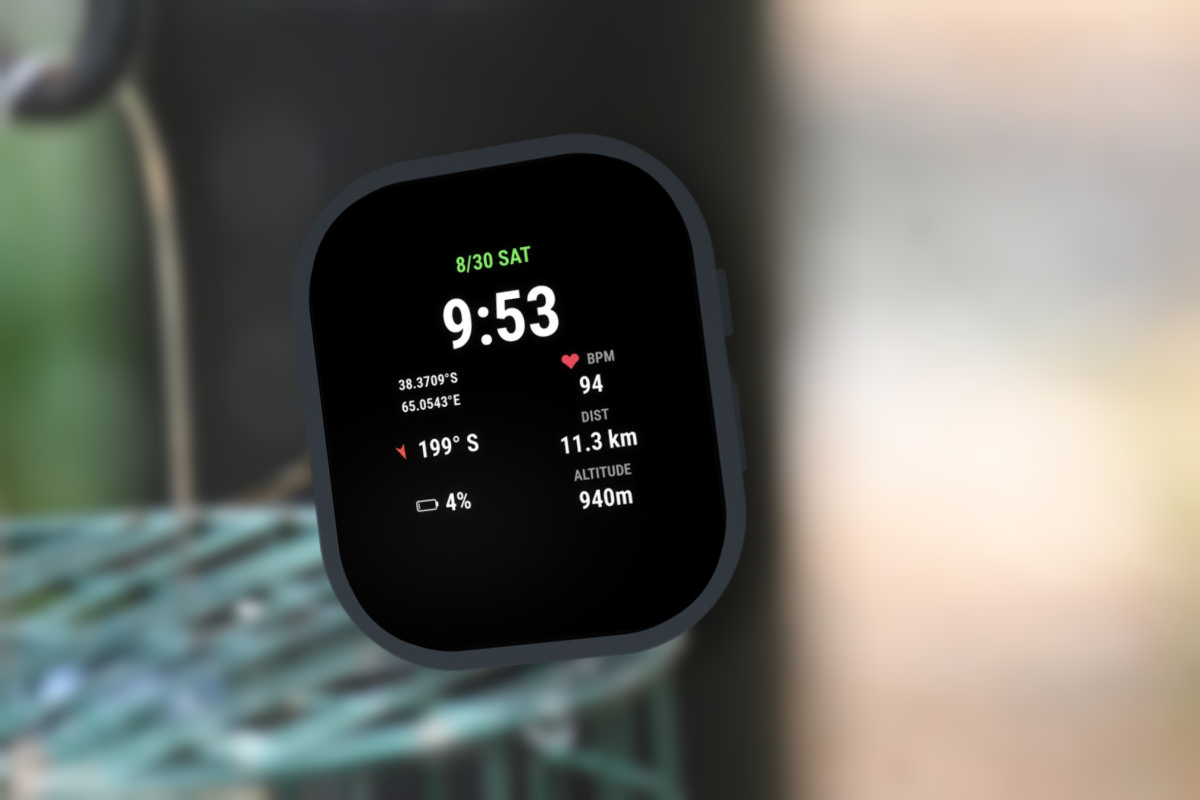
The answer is 9 h 53 min
